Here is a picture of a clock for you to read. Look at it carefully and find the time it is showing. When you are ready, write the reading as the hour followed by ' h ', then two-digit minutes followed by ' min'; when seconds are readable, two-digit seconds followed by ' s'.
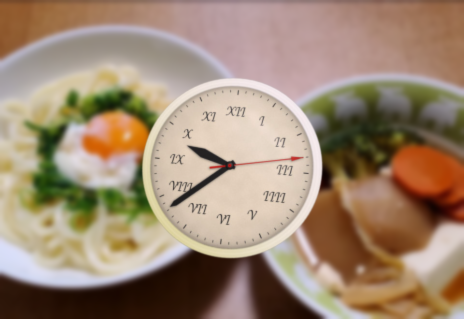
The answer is 9 h 38 min 13 s
